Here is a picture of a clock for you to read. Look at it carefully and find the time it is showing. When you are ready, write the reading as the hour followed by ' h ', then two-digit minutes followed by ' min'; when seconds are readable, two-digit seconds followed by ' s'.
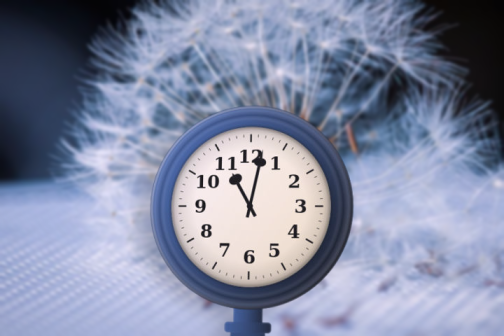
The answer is 11 h 02 min
